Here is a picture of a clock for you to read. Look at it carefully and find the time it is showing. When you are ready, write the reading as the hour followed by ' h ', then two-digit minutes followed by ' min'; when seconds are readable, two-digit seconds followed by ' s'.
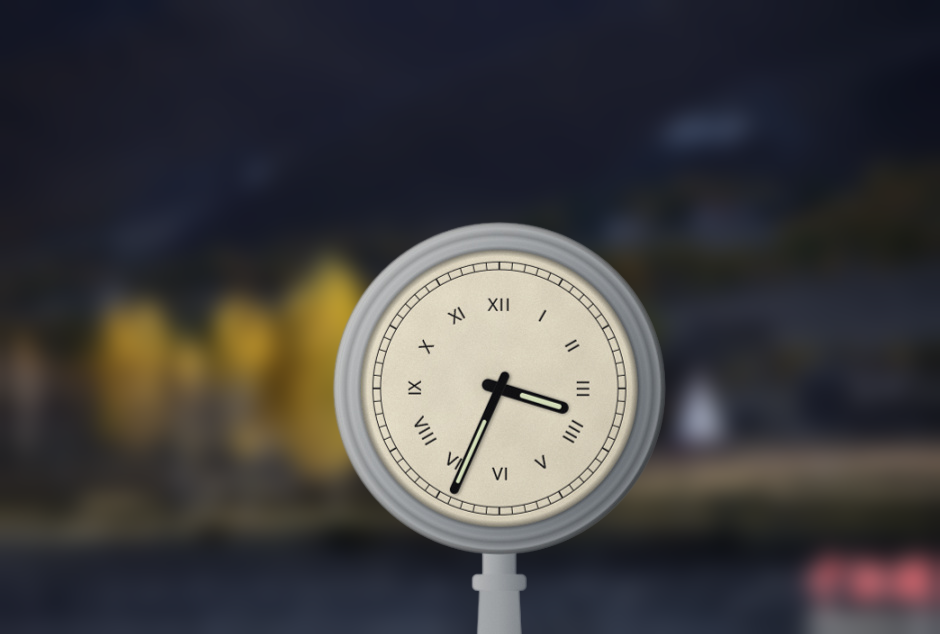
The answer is 3 h 34 min
